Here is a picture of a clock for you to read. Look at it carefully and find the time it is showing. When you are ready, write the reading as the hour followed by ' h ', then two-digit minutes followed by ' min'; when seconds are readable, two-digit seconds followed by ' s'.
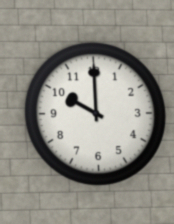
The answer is 10 h 00 min
